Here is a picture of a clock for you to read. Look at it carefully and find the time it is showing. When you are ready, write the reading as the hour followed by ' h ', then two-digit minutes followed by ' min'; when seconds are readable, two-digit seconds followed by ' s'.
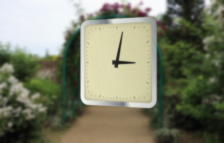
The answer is 3 h 02 min
